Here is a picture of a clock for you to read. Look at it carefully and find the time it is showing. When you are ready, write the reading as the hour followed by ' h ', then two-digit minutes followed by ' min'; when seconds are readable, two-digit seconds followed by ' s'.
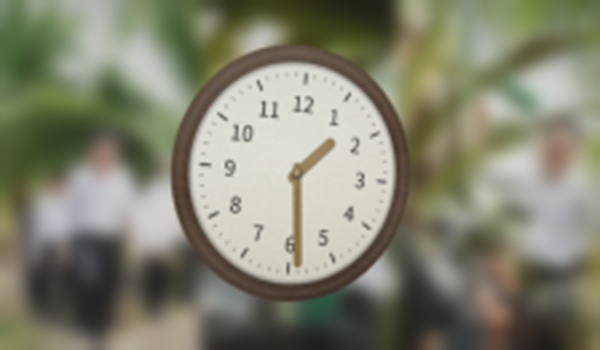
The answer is 1 h 29 min
